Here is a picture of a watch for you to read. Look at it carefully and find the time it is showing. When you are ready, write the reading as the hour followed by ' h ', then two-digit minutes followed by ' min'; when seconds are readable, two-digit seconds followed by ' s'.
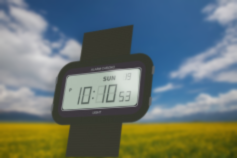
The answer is 10 h 10 min 53 s
